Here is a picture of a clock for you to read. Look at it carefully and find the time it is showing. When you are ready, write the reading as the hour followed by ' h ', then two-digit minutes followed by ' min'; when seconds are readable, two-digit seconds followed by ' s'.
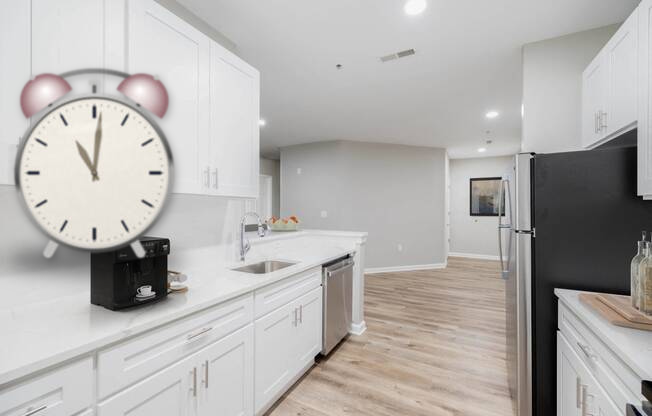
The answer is 11 h 01 min
